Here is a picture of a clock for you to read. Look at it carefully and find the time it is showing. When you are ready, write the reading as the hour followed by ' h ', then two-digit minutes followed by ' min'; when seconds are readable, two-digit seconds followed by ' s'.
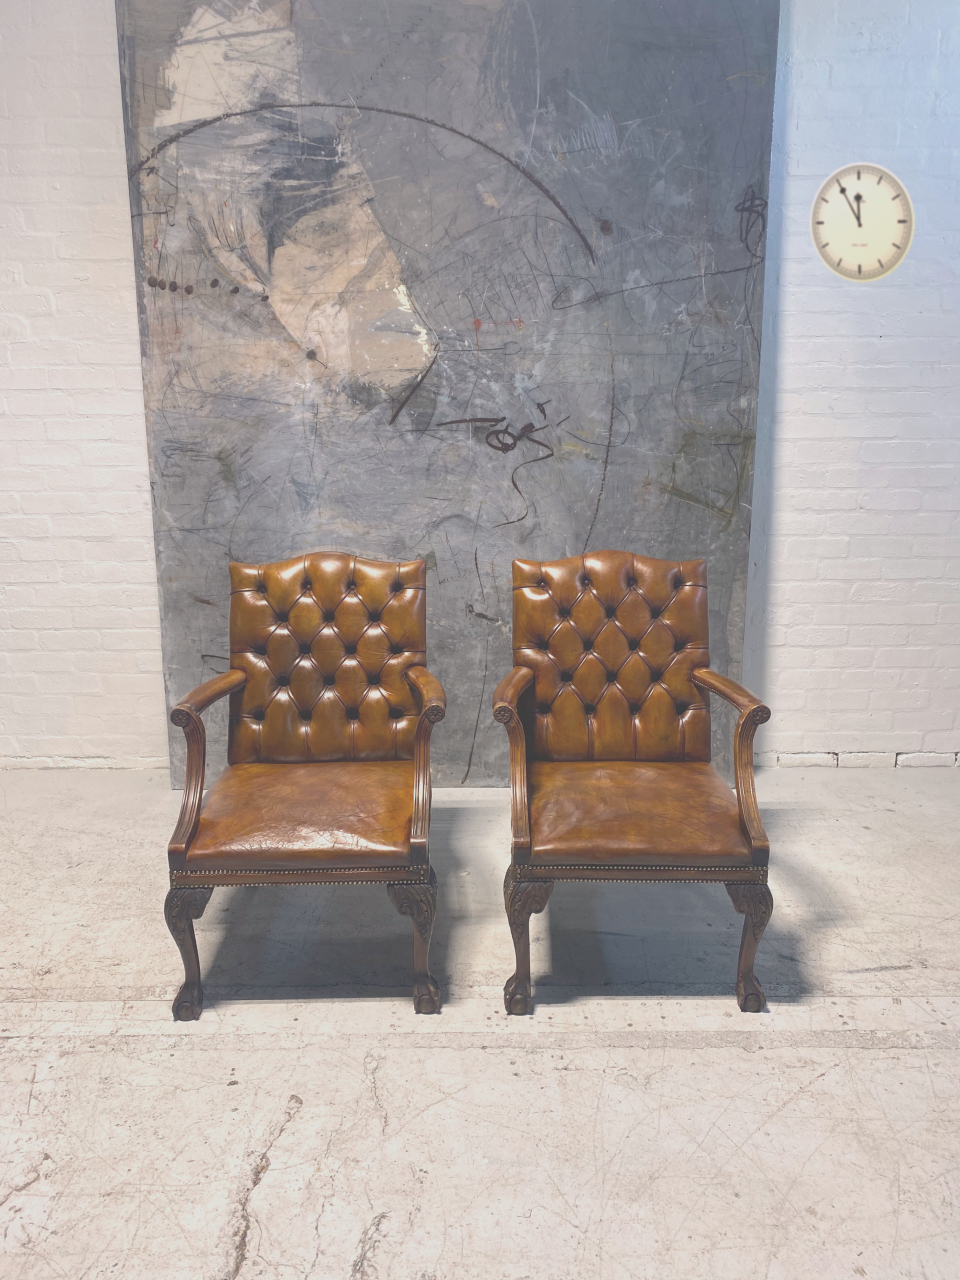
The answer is 11 h 55 min
